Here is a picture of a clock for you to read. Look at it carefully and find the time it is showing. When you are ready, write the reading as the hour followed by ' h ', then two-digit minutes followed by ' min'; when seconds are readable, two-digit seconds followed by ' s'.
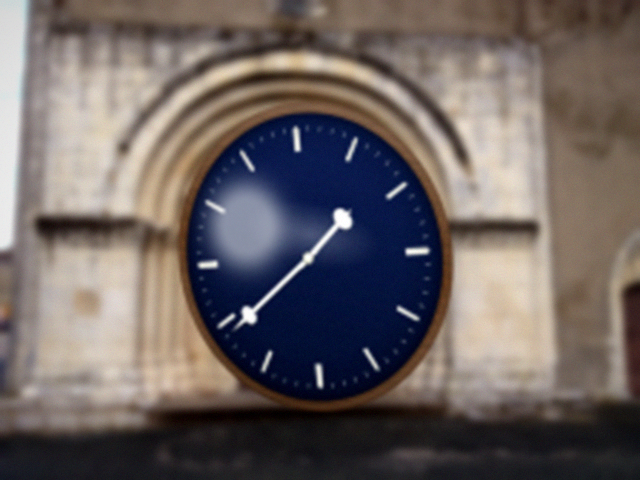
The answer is 1 h 39 min
